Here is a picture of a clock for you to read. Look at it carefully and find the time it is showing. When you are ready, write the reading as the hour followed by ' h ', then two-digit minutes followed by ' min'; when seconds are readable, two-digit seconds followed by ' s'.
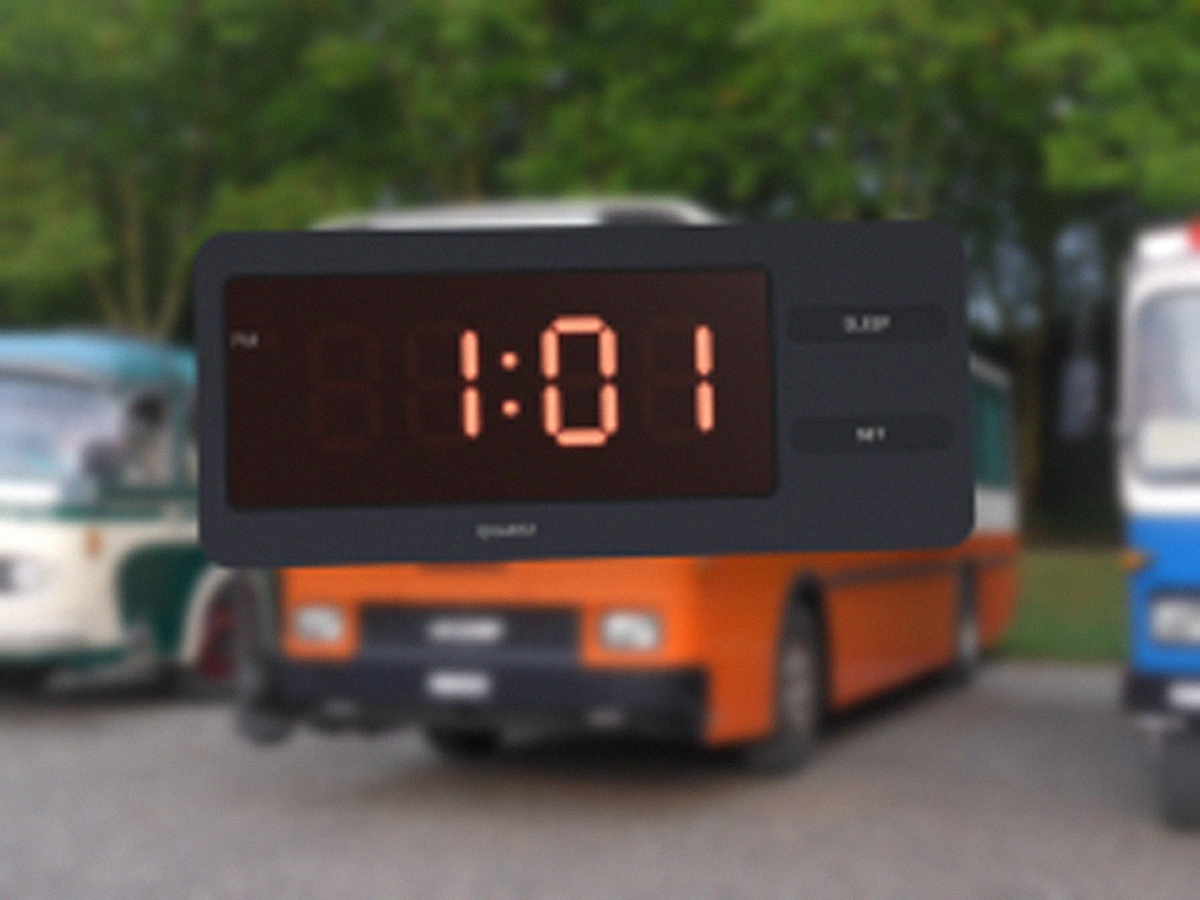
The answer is 1 h 01 min
